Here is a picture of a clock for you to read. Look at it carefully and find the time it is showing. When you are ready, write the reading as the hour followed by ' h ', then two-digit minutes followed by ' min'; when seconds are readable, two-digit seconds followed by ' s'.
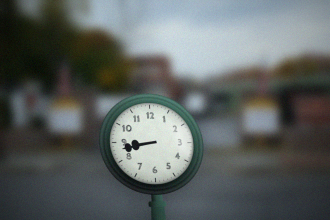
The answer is 8 h 43 min
